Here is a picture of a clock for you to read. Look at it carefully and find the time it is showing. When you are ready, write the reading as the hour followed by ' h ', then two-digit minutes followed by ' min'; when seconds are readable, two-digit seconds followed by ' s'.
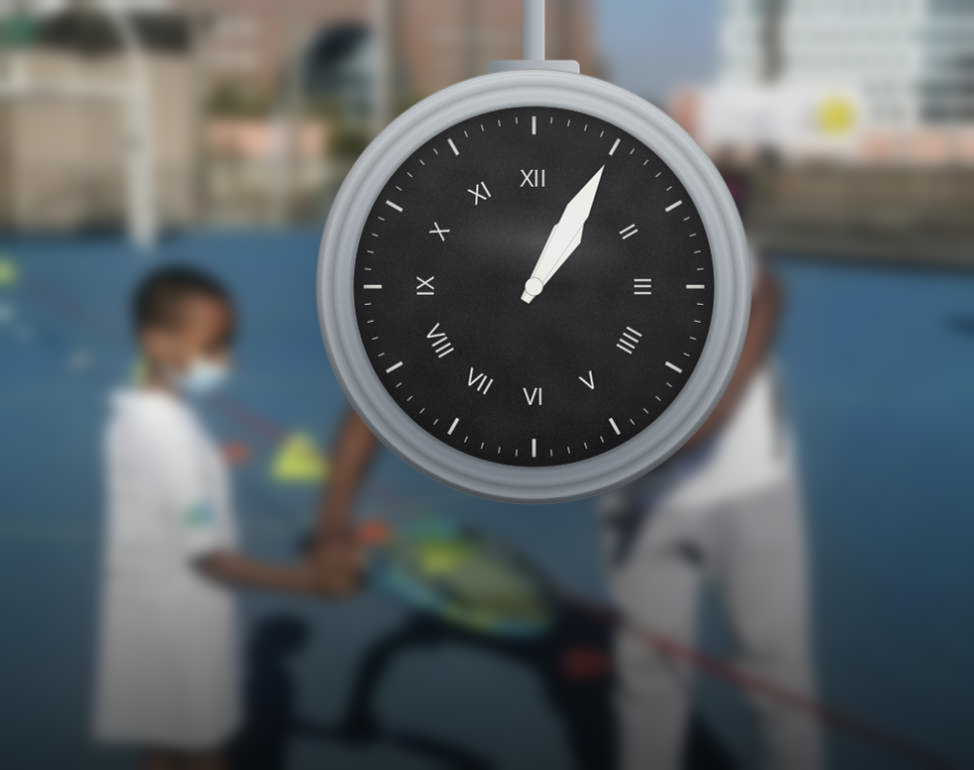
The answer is 1 h 05 min
